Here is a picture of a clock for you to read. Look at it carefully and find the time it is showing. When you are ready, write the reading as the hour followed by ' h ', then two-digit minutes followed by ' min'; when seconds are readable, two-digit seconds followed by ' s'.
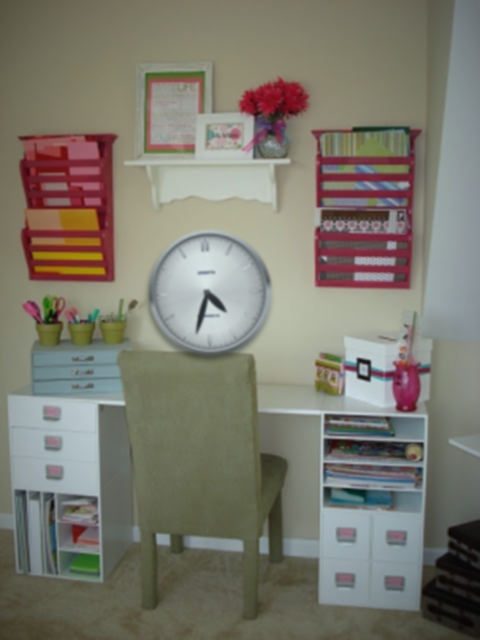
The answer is 4 h 33 min
